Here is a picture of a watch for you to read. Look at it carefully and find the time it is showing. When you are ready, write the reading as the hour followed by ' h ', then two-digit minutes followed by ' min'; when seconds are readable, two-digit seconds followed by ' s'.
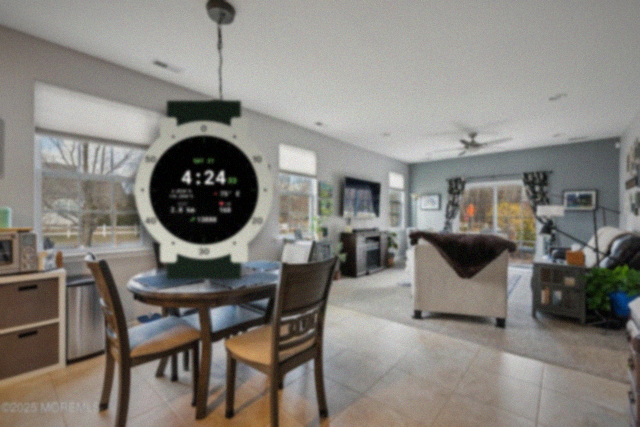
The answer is 4 h 24 min
